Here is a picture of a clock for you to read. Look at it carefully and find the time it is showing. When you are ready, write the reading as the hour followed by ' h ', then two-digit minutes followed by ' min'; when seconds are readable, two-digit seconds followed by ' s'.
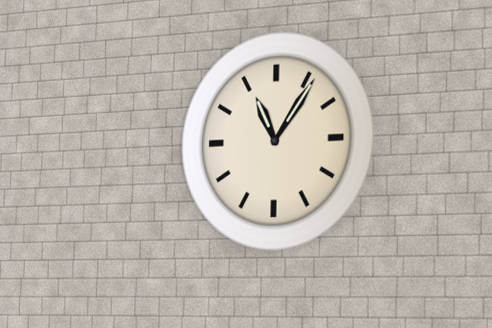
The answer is 11 h 06 min
